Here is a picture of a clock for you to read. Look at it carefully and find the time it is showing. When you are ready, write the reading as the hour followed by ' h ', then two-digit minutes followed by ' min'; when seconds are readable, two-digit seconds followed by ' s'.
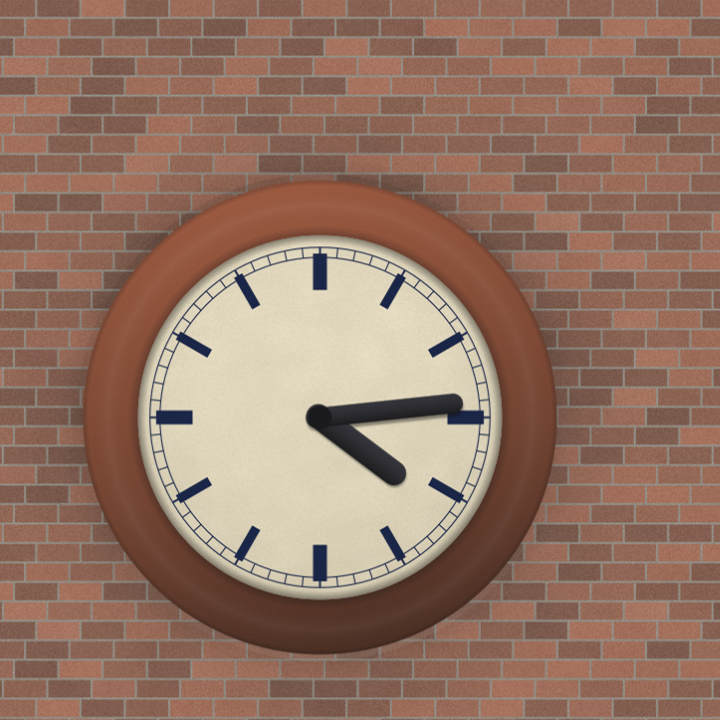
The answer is 4 h 14 min
